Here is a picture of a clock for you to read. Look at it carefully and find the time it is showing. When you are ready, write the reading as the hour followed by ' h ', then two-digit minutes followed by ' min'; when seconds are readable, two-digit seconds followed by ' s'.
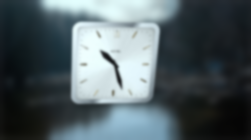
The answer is 10 h 27 min
